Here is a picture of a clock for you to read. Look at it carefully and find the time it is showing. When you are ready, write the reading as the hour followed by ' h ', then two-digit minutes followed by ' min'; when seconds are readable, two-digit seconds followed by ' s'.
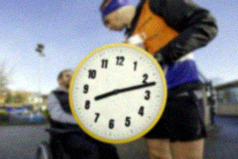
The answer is 8 h 12 min
